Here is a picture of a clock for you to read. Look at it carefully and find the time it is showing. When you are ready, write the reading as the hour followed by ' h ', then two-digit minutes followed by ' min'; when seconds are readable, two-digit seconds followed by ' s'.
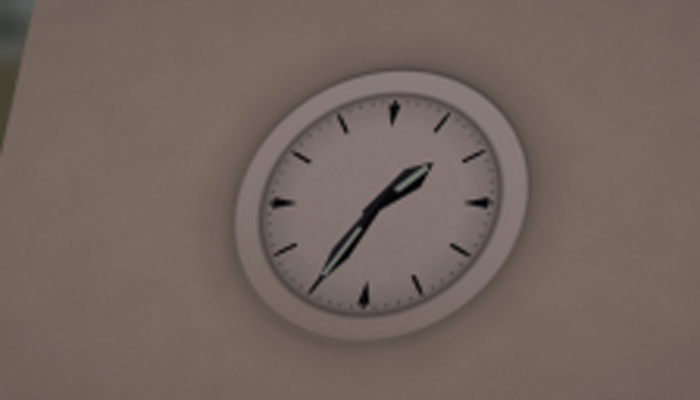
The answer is 1 h 35 min
